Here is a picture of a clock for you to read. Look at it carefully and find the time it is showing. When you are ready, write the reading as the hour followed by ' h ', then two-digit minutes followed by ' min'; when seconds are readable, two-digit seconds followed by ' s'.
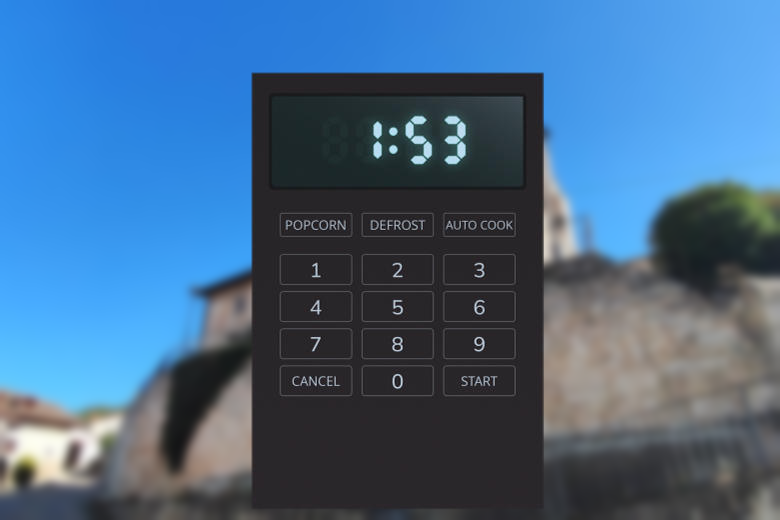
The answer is 1 h 53 min
